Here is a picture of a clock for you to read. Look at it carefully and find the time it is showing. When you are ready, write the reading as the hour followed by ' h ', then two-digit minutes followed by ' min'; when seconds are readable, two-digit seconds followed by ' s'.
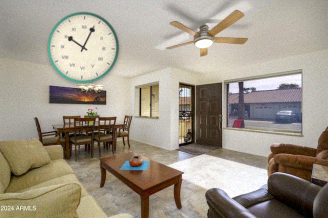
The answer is 10 h 04 min
